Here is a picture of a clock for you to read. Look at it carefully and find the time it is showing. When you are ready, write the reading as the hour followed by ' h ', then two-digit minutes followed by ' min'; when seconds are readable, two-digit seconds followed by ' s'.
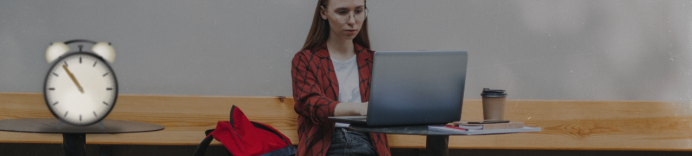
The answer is 10 h 54 min
